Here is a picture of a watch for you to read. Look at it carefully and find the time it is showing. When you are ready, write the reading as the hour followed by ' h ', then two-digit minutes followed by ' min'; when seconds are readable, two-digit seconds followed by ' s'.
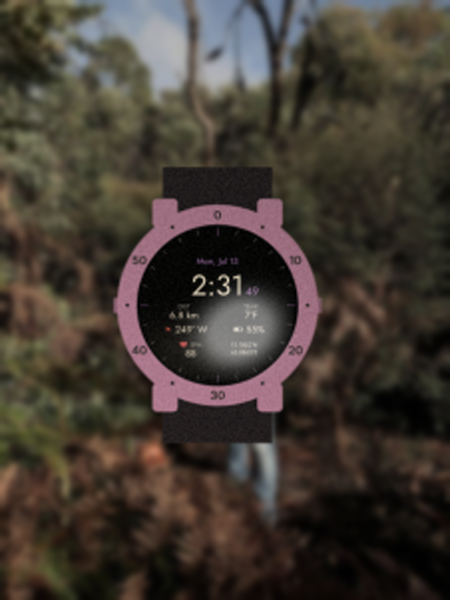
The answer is 2 h 31 min
